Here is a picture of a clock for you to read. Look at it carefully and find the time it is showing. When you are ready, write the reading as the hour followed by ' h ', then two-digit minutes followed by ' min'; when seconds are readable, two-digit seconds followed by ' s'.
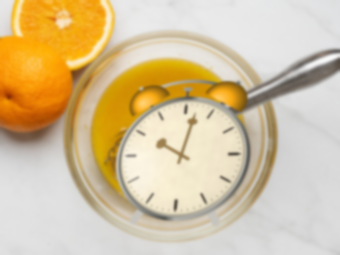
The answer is 10 h 02 min
